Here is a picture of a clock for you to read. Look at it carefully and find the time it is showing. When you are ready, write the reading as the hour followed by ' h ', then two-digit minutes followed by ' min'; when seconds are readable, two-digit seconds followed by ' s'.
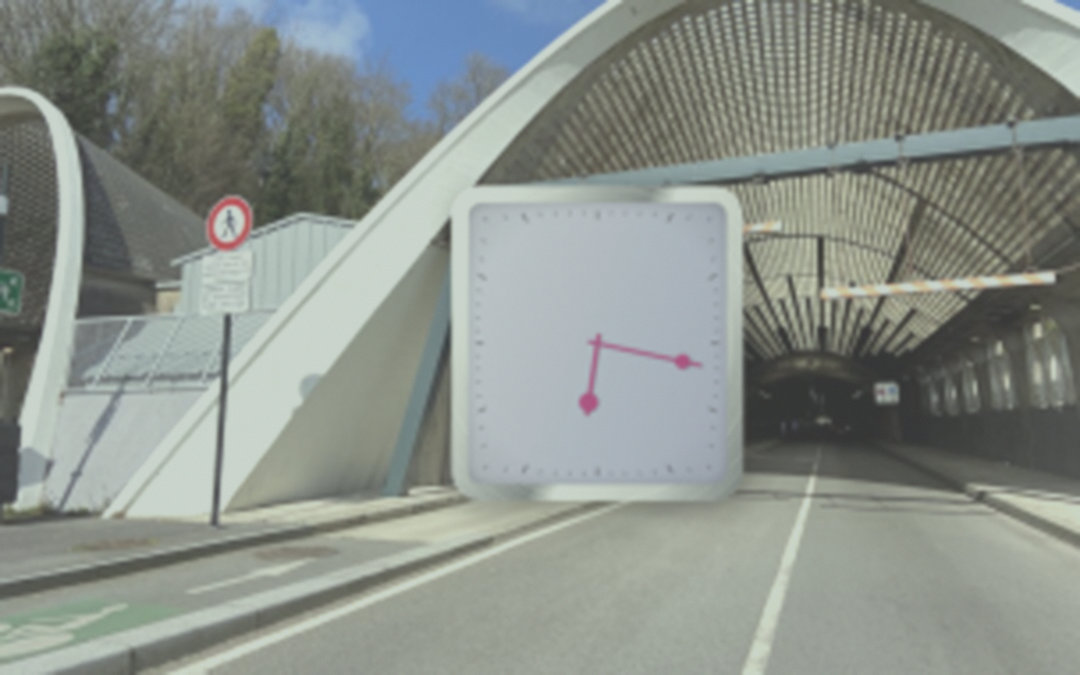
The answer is 6 h 17 min
